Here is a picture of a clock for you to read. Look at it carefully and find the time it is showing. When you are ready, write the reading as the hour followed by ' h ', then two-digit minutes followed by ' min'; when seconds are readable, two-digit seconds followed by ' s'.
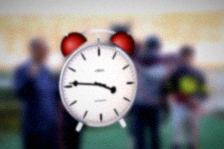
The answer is 3 h 46 min
